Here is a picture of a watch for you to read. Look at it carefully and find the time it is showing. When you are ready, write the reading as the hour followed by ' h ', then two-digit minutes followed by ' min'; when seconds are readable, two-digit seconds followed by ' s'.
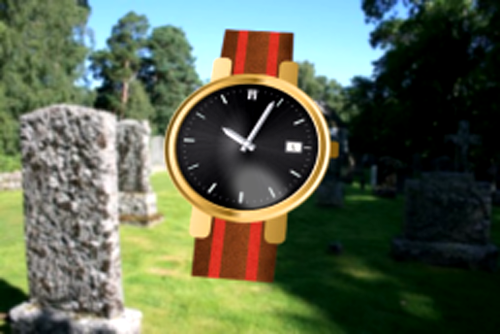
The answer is 10 h 04 min
